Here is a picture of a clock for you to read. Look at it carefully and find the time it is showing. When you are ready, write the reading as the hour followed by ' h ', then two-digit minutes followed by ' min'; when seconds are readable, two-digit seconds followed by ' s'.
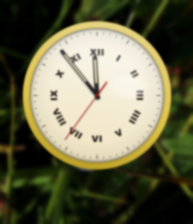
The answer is 11 h 53 min 36 s
